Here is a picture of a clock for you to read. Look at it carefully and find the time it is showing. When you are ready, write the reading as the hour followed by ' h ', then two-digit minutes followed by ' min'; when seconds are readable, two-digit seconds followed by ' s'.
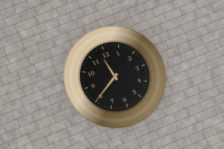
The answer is 11 h 40 min
